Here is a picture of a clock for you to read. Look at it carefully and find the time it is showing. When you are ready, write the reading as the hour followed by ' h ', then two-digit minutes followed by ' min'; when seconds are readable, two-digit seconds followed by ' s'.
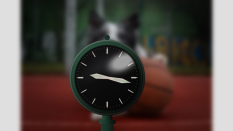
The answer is 9 h 17 min
